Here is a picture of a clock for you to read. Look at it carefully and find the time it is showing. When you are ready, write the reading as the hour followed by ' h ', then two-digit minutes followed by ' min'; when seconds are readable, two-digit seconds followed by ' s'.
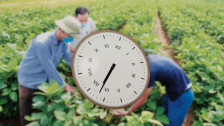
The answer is 6 h 32 min
